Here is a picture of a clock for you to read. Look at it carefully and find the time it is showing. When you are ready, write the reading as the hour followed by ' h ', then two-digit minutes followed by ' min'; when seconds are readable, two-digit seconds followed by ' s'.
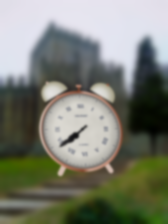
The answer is 7 h 39 min
